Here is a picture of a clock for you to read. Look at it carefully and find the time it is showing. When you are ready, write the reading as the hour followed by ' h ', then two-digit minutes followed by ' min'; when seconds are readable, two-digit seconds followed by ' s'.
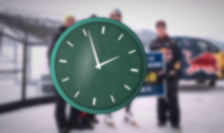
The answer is 1 h 56 min
